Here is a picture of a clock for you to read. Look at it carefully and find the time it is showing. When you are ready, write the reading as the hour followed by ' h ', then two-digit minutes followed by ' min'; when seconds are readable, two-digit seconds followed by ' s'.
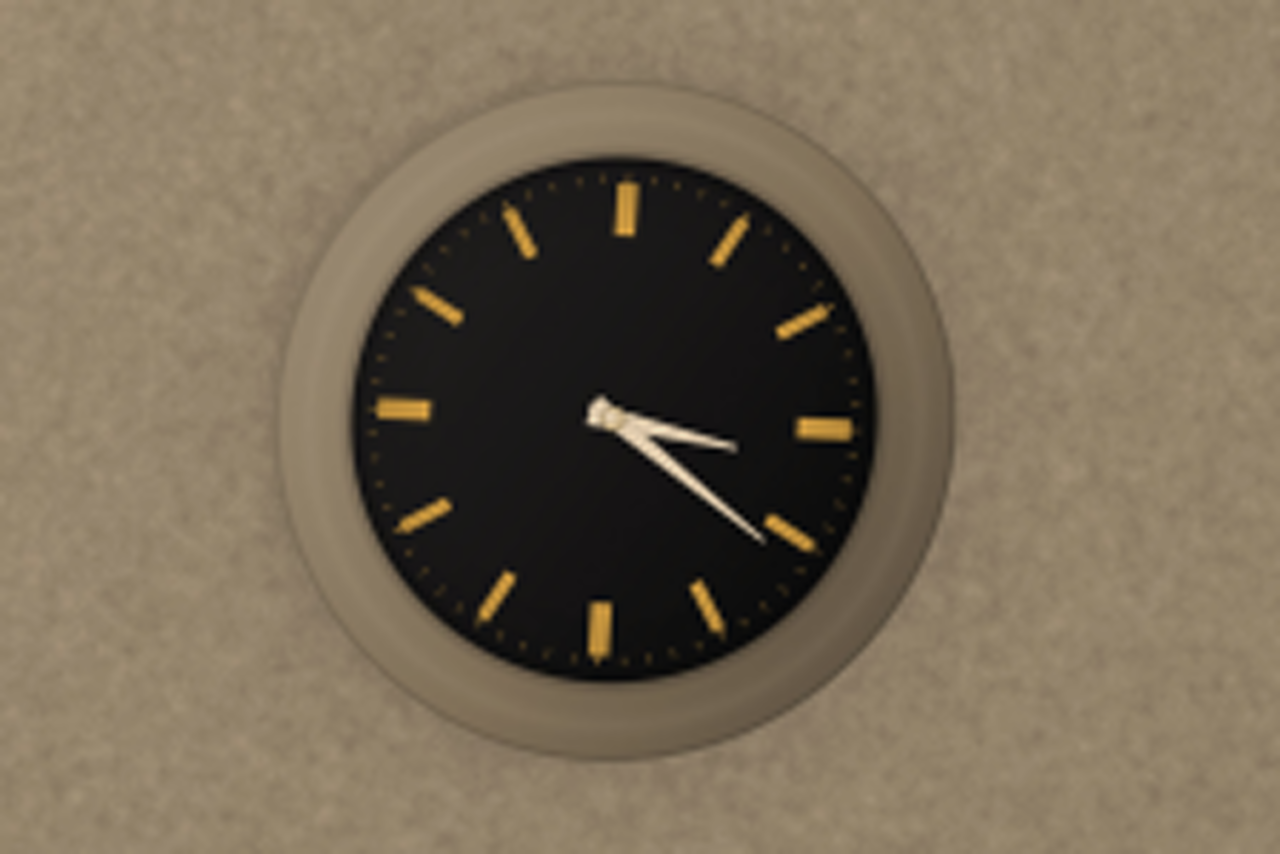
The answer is 3 h 21 min
